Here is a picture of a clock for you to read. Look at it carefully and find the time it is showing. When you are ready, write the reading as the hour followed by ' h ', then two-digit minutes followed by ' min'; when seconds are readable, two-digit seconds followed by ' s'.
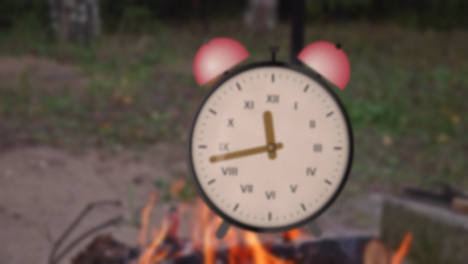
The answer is 11 h 43 min
